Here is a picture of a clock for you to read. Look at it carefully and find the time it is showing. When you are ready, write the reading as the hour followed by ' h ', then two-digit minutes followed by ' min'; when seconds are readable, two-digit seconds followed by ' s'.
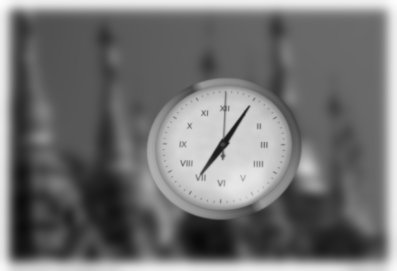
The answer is 7 h 05 min 00 s
